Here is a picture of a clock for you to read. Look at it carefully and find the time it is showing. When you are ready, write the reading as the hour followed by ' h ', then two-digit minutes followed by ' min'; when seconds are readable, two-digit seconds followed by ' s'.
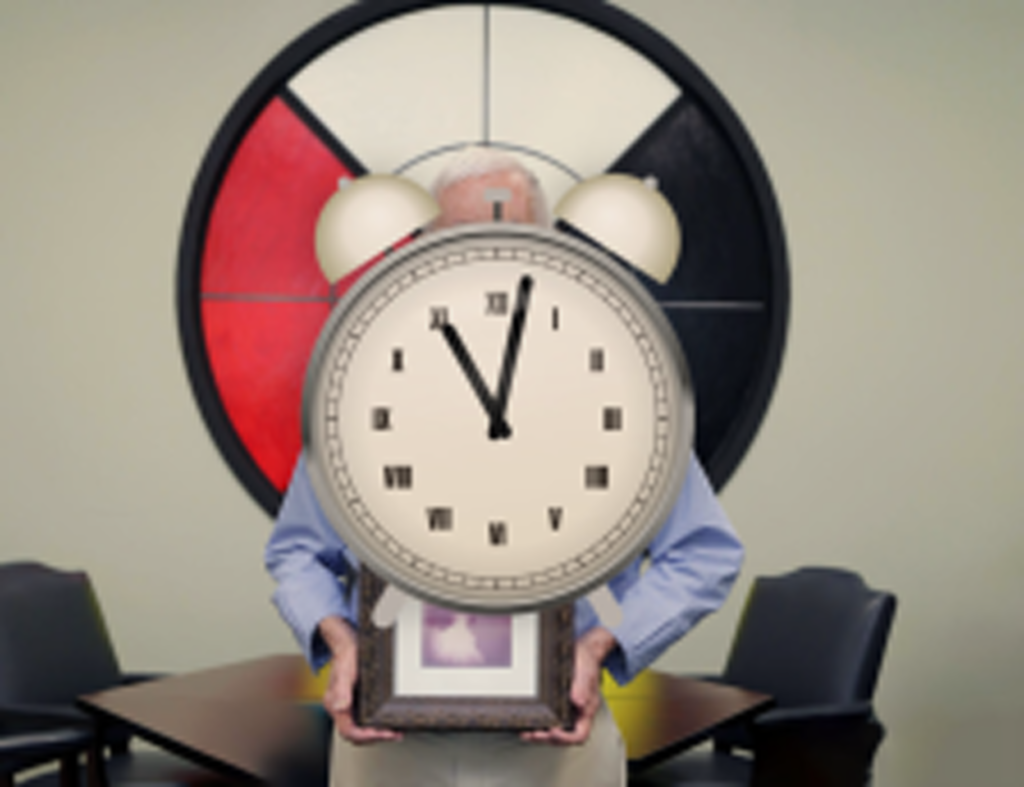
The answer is 11 h 02 min
